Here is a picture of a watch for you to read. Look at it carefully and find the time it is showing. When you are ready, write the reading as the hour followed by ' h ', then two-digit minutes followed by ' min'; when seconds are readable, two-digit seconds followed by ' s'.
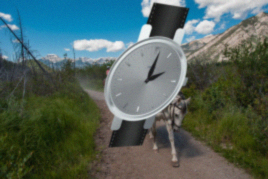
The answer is 2 h 01 min
